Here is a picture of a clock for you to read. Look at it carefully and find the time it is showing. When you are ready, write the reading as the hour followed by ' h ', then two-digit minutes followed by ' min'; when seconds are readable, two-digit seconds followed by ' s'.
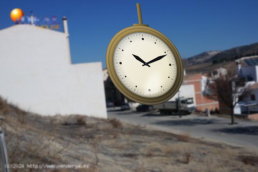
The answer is 10 h 11 min
